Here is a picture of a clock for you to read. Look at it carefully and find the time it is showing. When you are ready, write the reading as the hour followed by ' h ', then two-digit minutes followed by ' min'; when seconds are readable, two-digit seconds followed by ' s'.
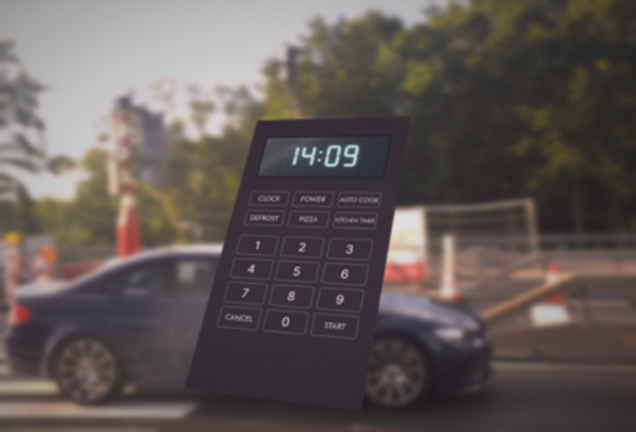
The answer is 14 h 09 min
